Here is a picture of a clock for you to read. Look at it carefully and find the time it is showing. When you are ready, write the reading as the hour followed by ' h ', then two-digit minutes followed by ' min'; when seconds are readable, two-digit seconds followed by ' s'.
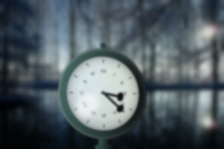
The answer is 3 h 22 min
